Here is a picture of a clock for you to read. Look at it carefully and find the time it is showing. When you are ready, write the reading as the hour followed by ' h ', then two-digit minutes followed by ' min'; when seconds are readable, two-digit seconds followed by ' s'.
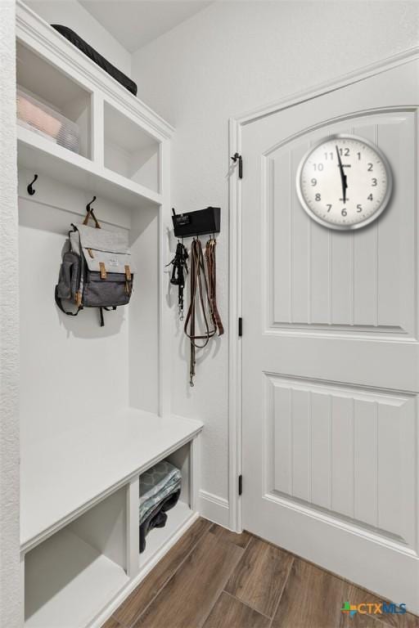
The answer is 5 h 58 min
